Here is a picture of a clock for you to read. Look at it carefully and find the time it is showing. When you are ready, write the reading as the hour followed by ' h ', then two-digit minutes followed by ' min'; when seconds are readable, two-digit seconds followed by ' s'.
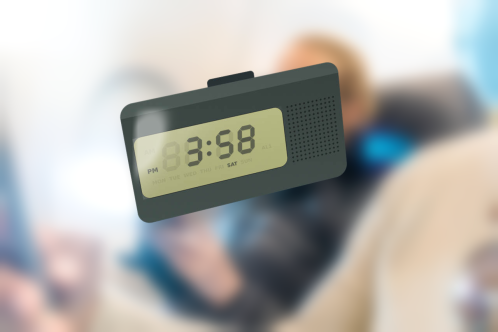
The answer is 3 h 58 min
